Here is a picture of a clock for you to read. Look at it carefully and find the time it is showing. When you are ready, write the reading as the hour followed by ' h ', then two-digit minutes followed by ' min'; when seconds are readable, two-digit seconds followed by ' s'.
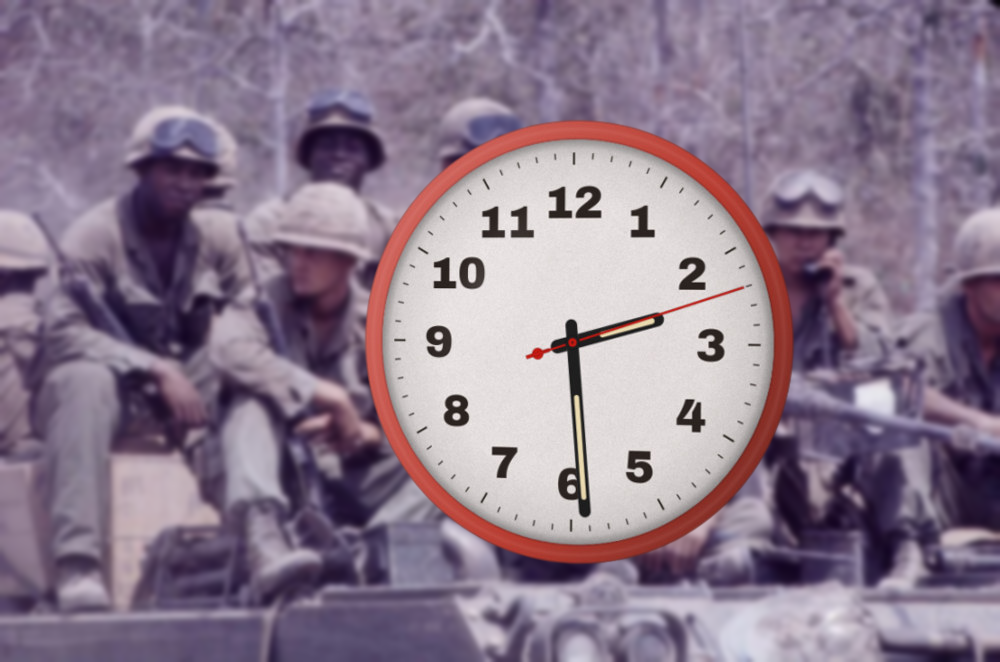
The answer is 2 h 29 min 12 s
